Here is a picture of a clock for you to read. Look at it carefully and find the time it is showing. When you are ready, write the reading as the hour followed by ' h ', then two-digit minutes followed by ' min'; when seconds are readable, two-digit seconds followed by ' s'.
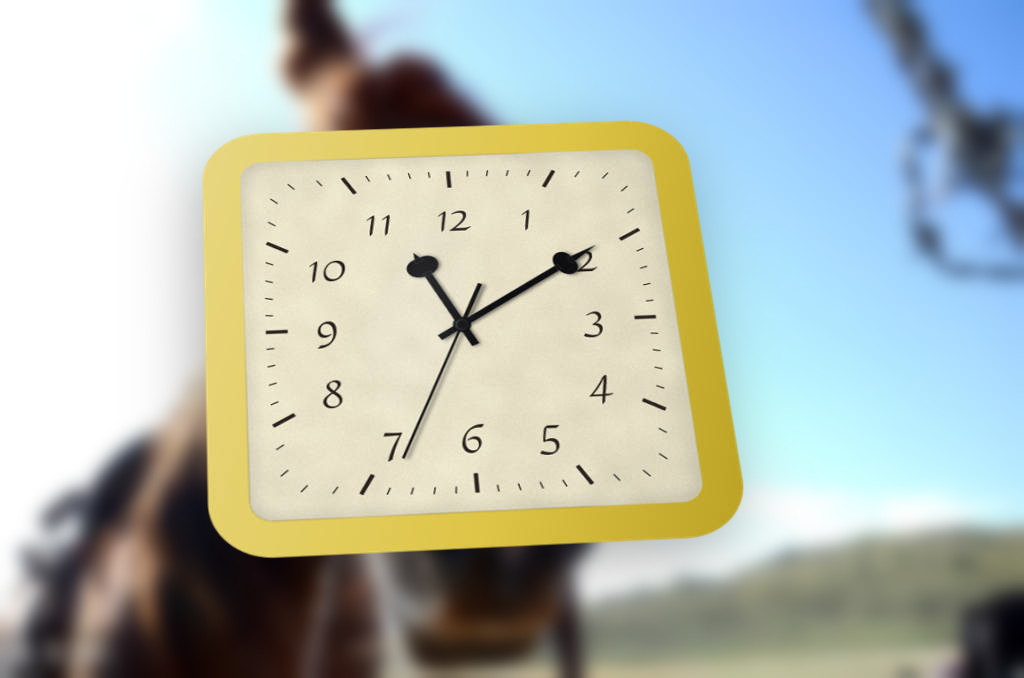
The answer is 11 h 09 min 34 s
